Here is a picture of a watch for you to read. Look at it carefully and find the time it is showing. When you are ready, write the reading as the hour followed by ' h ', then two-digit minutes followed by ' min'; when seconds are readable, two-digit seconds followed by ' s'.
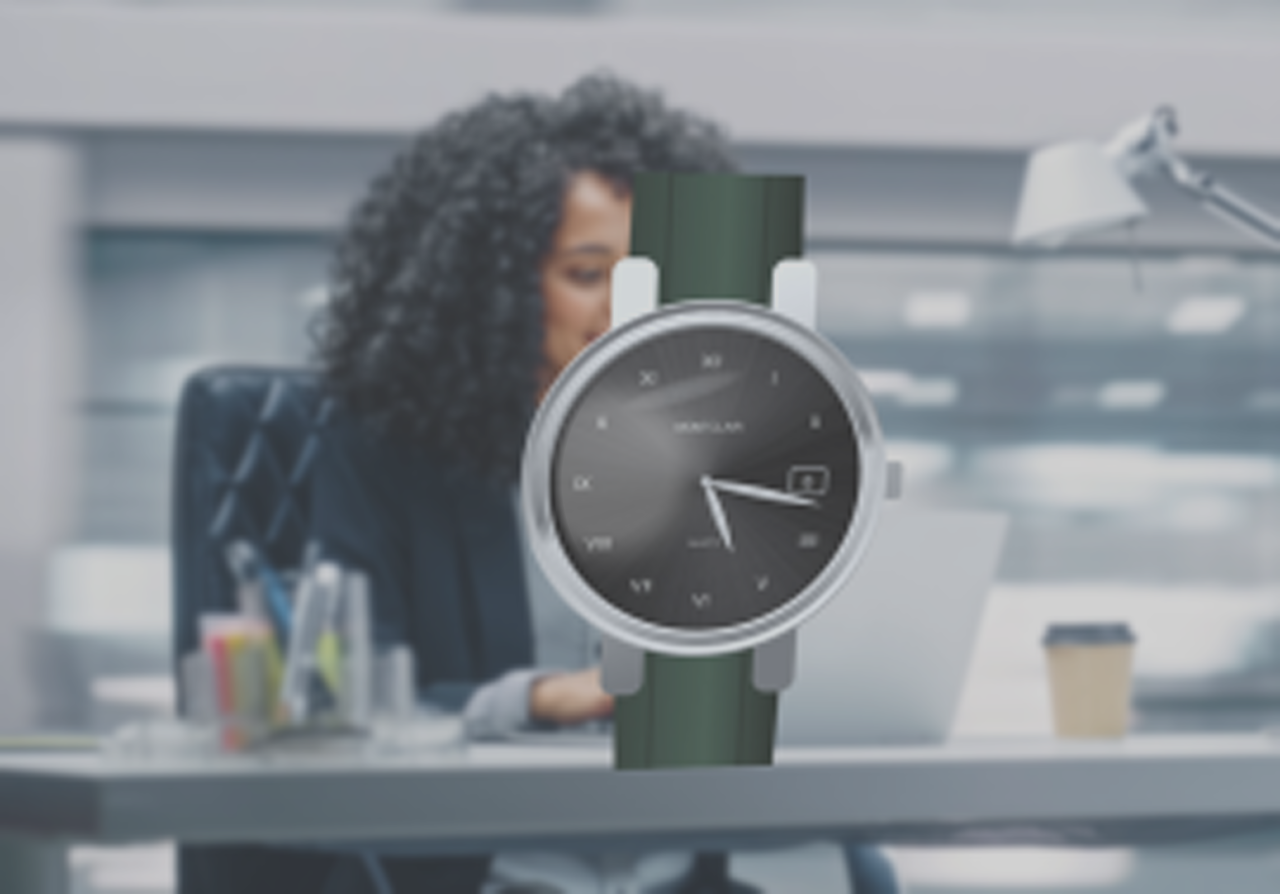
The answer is 5 h 17 min
